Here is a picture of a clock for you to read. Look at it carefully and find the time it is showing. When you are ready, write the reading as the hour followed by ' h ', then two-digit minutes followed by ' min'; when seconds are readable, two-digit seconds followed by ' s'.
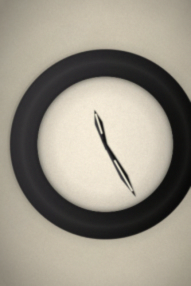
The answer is 11 h 25 min
